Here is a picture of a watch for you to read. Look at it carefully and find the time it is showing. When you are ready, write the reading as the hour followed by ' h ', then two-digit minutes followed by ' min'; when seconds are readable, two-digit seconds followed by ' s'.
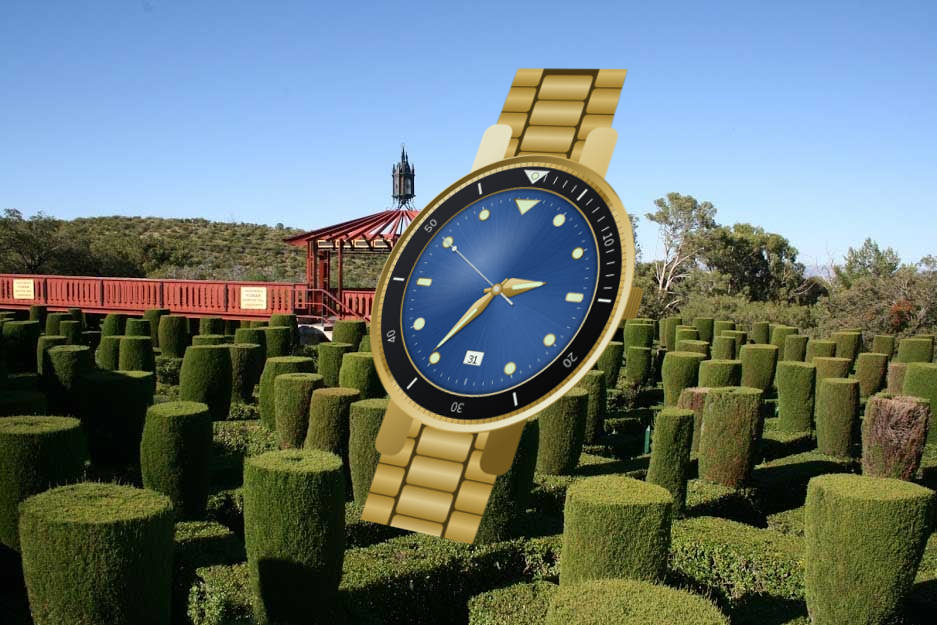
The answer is 2 h 35 min 50 s
